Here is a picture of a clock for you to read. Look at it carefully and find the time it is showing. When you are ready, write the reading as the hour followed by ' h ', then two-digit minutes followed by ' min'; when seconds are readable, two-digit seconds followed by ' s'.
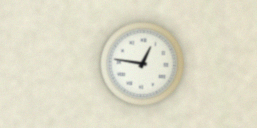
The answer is 12 h 46 min
